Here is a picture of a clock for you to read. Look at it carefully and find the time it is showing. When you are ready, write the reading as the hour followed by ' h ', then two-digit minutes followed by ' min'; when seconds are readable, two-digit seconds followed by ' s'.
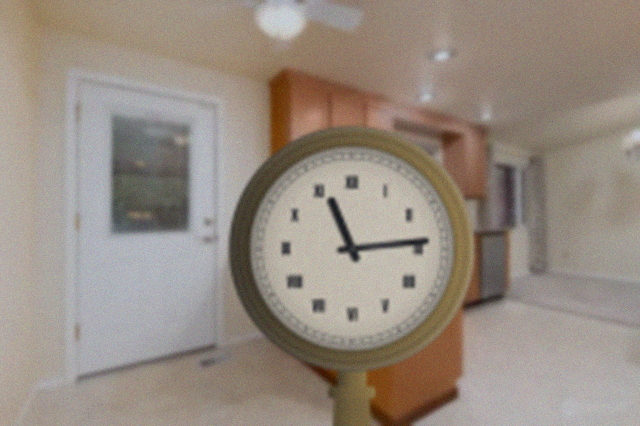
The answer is 11 h 14 min
